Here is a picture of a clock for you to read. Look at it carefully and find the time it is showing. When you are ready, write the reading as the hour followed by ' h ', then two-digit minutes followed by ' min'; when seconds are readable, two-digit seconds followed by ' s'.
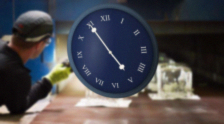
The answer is 4 h 55 min
